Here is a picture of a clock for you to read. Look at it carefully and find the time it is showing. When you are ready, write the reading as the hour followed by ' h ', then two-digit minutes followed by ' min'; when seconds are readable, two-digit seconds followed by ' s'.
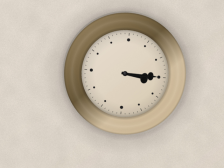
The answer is 3 h 15 min
